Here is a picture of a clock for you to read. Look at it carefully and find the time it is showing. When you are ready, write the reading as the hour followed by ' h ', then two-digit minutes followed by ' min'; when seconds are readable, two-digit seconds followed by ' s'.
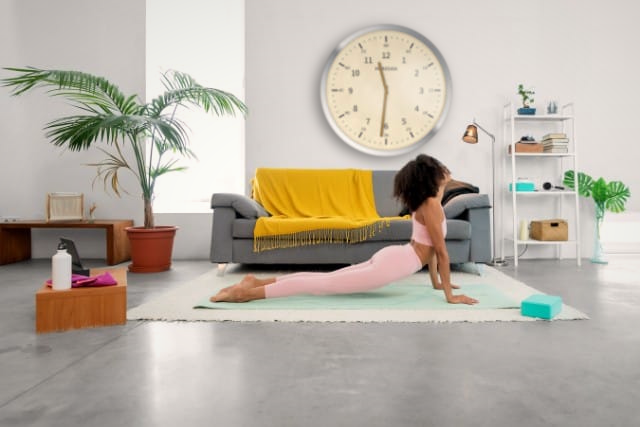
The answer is 11 h 31 min
